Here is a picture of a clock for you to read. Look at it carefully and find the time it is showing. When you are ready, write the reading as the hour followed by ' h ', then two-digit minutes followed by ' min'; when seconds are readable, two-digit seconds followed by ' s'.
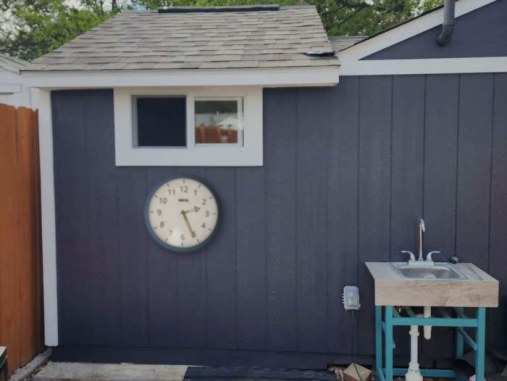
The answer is 2 h 26 min
